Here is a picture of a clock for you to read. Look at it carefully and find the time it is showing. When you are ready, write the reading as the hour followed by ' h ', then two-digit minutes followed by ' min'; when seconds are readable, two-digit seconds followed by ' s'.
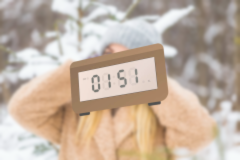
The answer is 1 h 51 min
